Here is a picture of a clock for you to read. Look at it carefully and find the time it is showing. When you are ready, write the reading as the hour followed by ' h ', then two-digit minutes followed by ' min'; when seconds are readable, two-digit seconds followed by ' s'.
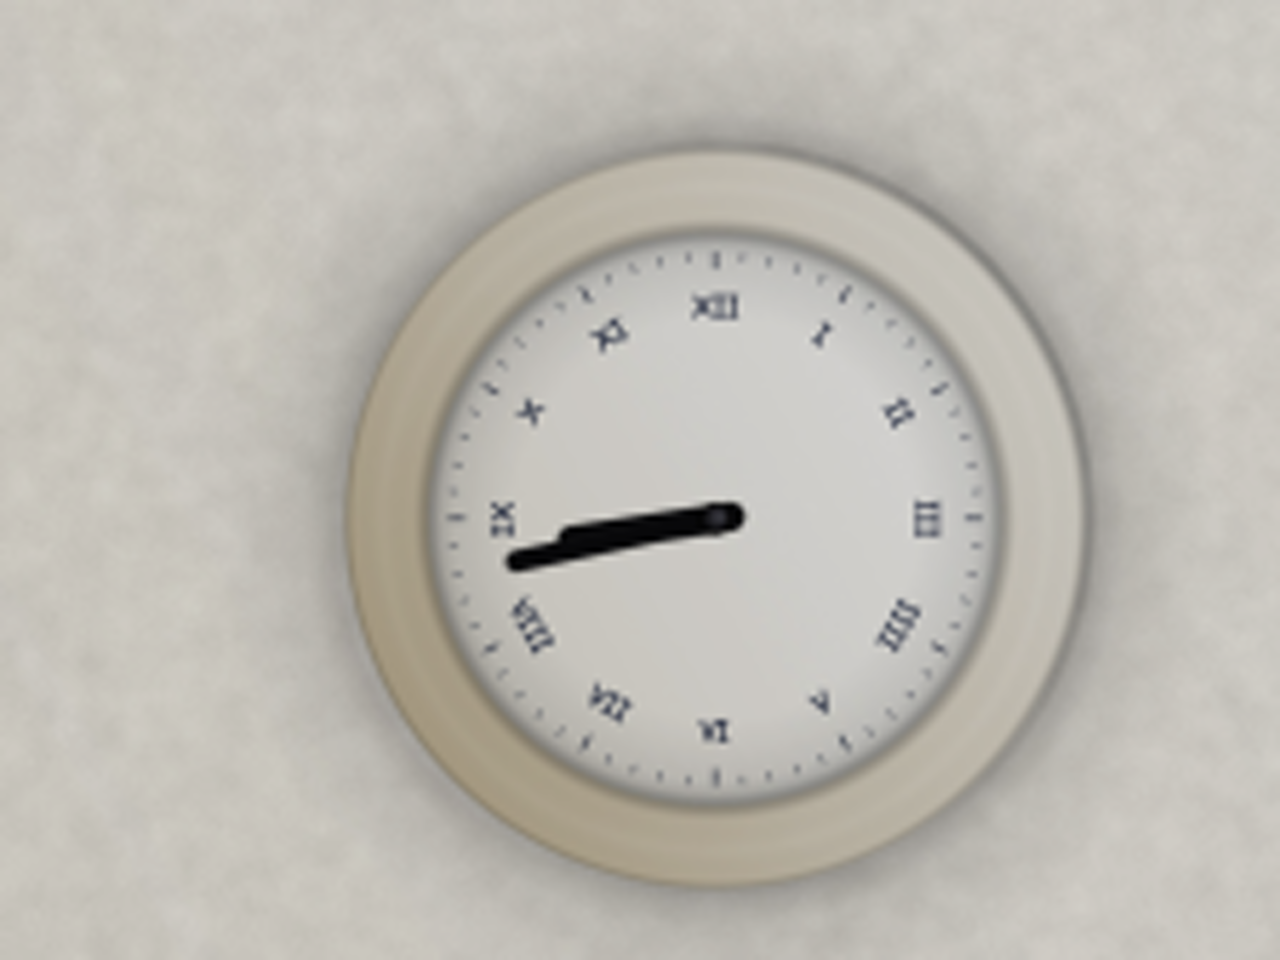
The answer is 8 h 43 min
